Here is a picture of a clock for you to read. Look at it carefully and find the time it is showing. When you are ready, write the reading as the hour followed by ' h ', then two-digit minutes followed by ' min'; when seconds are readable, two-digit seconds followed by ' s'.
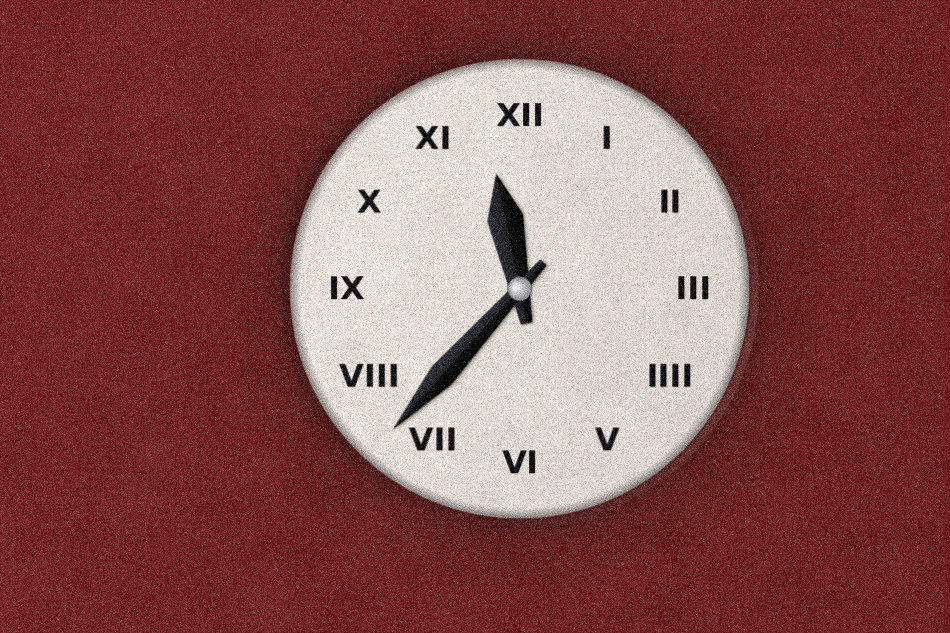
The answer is 11 h 37 min
